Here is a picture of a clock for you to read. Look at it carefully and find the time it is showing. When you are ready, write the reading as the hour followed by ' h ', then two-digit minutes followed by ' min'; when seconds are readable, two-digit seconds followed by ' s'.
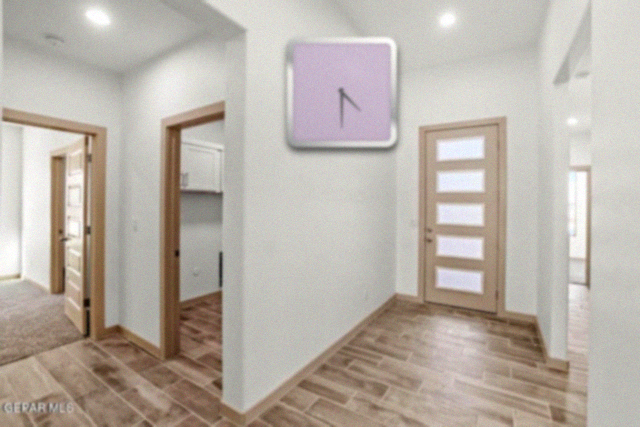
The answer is 4 h 30 min
